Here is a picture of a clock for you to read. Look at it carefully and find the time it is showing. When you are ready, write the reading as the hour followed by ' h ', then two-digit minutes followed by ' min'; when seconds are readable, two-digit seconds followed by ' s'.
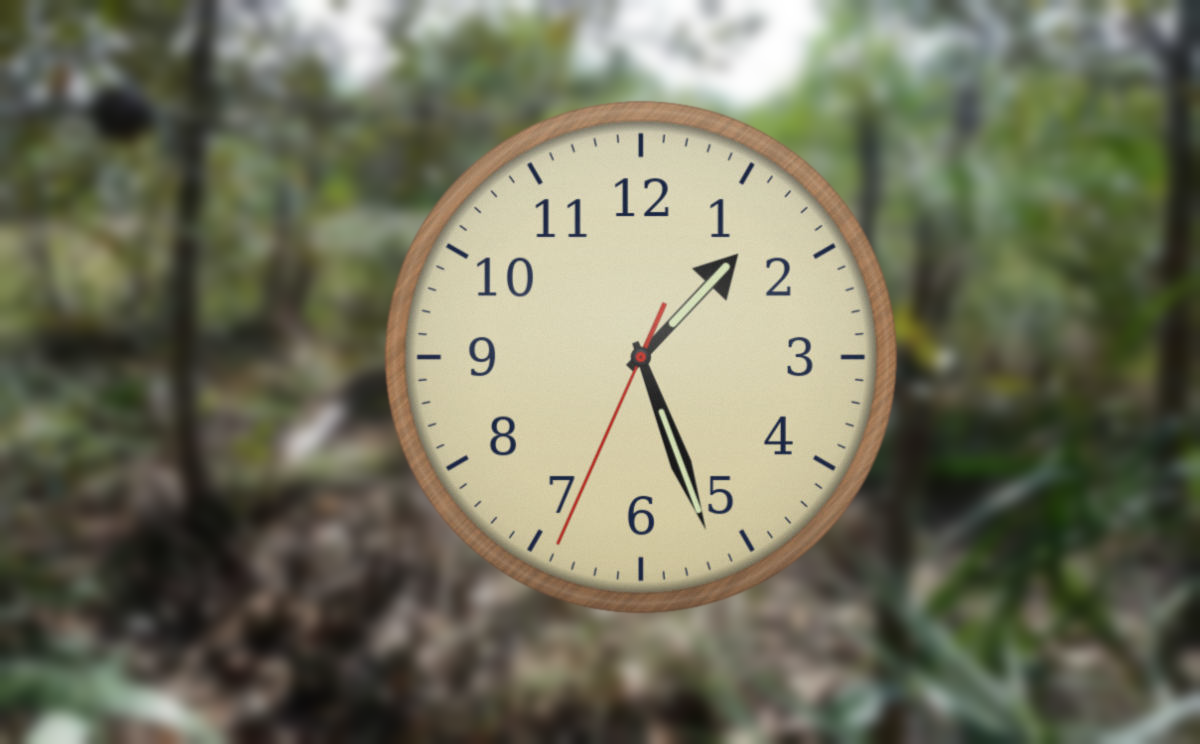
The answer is 1 h 26 min 34 s
